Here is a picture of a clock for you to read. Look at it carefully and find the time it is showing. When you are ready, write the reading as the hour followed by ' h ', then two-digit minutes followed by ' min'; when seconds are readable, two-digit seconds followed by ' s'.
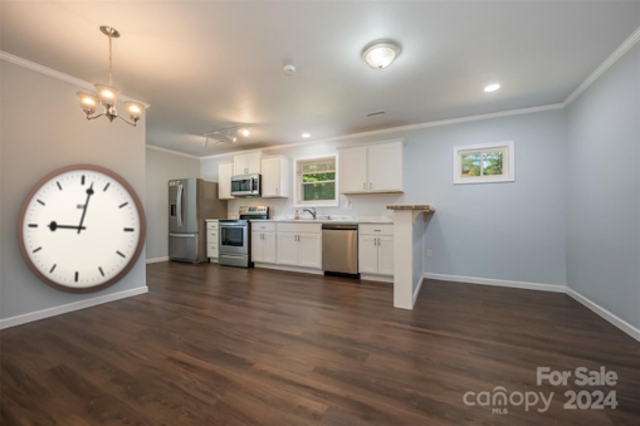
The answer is 9 h 02 min
